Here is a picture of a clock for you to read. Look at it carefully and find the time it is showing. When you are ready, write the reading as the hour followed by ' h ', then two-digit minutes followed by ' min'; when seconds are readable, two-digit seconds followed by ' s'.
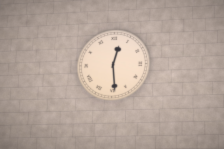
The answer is 12 h 29 min
